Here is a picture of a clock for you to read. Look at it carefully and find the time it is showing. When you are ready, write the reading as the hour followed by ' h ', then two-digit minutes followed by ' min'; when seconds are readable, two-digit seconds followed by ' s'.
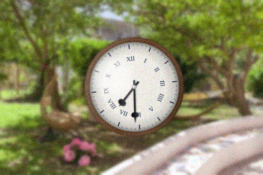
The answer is 7 h 31 min
